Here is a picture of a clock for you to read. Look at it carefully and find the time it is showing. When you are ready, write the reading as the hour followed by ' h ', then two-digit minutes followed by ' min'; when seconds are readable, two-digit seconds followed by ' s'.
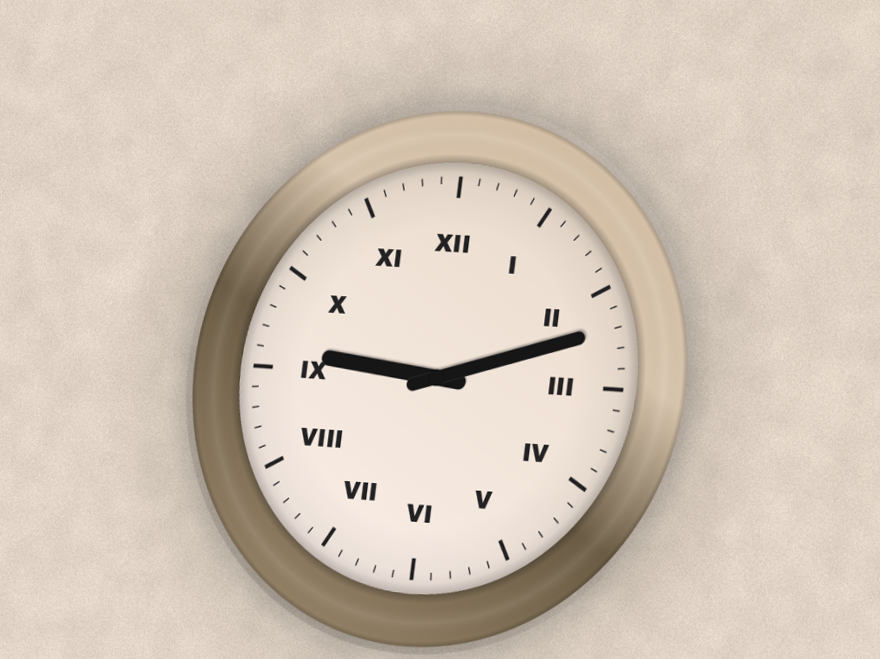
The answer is 9 h 12 min
